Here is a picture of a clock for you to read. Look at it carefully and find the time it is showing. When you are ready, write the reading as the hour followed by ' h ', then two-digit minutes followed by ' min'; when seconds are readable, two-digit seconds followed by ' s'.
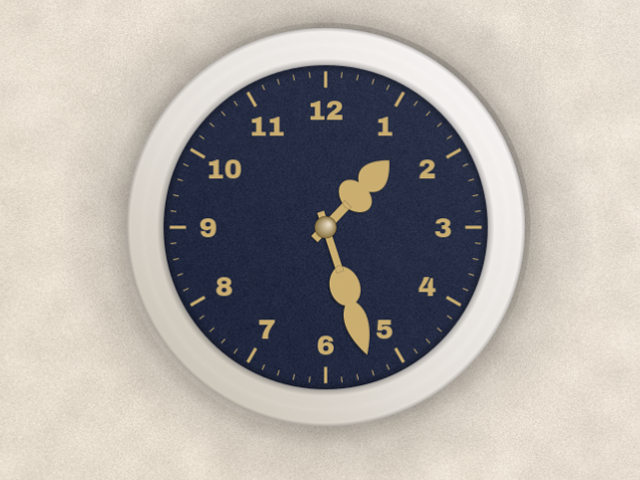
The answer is 1 h 27 min
